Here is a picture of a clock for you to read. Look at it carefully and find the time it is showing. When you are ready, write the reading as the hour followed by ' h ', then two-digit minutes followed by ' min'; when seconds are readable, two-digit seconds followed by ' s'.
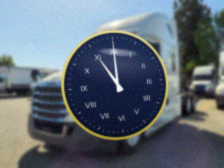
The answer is 11 h 00 min
